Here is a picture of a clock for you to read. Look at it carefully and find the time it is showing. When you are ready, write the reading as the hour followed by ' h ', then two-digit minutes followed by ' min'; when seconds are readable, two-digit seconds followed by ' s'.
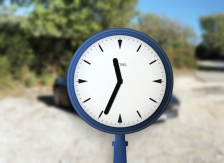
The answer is 11 h 34 min
